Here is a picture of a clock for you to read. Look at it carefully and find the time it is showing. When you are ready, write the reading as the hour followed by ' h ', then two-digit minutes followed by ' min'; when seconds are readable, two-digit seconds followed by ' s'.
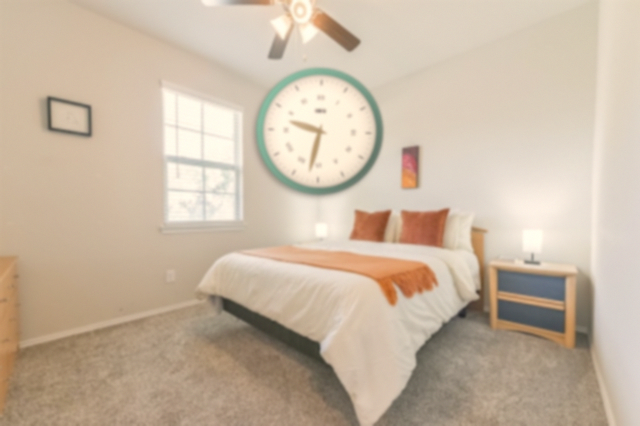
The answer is 9 h 32 min
